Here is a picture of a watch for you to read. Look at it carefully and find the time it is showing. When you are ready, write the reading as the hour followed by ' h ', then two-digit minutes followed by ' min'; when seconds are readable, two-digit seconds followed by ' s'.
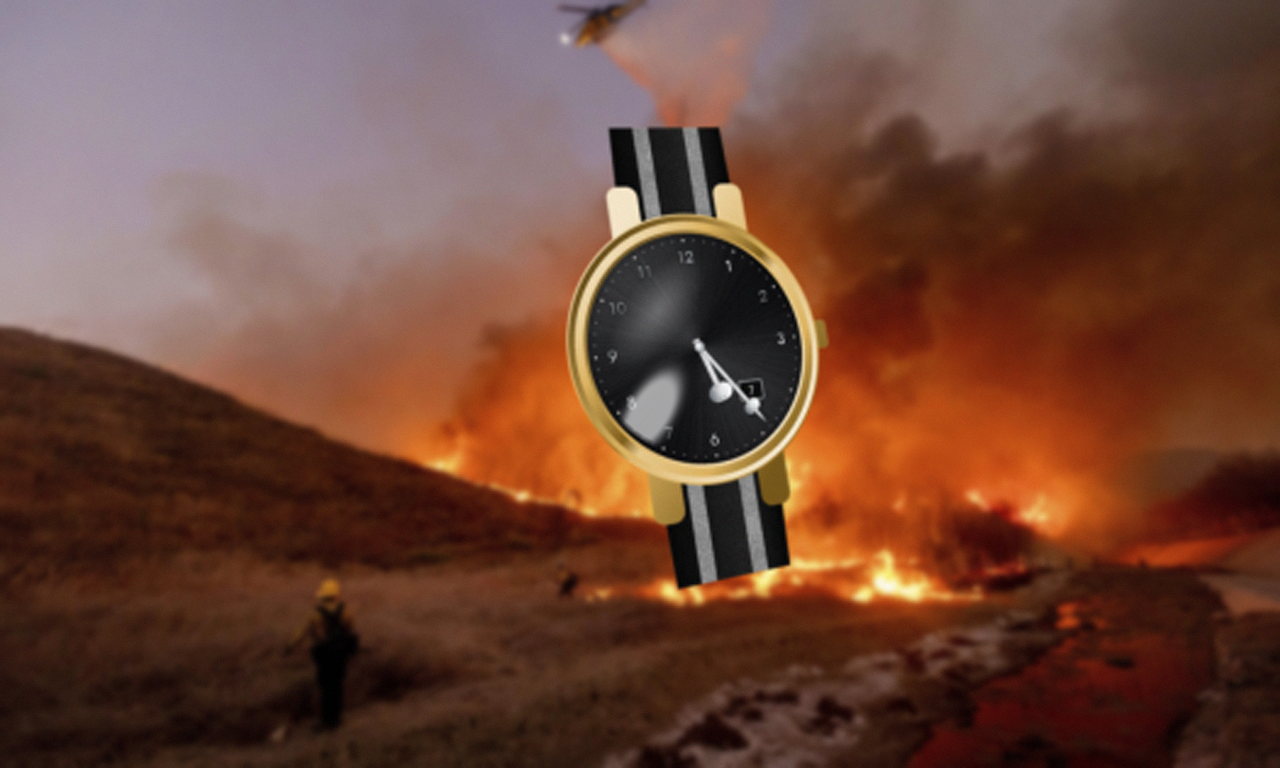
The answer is 5 h 24 min
